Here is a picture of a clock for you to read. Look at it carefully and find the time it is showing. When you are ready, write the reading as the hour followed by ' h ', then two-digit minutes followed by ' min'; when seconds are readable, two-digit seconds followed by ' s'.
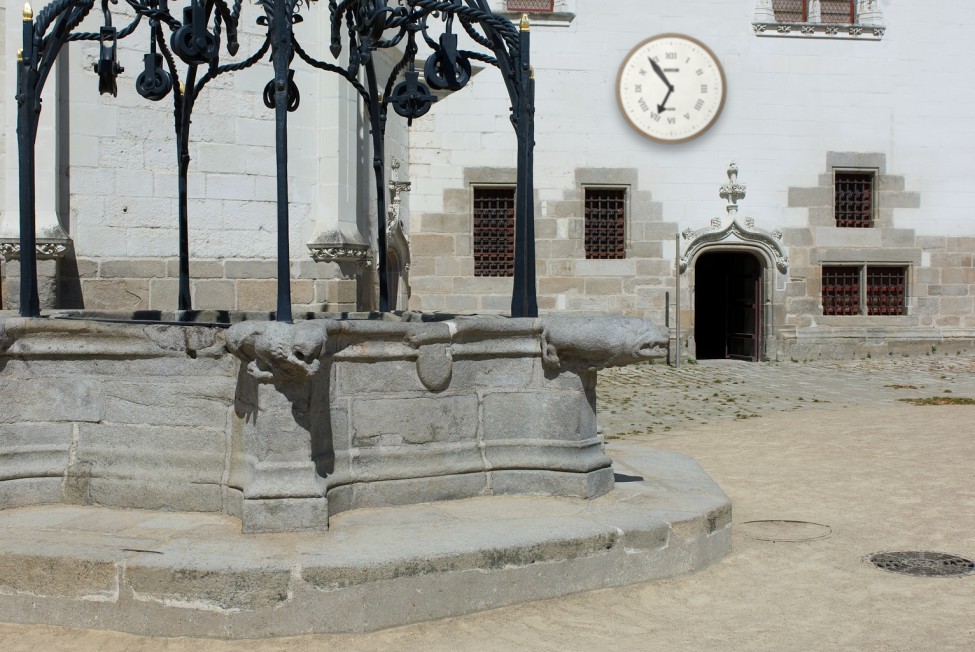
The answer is 6 h 54 min
